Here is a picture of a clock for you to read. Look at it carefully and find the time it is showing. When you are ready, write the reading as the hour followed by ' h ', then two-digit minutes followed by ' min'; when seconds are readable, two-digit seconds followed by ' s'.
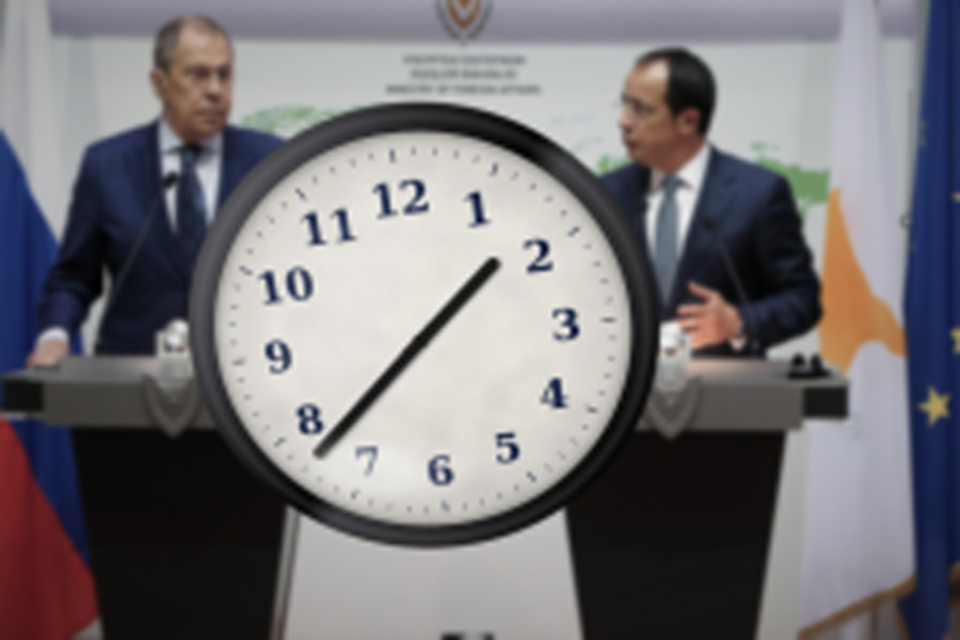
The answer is 1 h 38 min
